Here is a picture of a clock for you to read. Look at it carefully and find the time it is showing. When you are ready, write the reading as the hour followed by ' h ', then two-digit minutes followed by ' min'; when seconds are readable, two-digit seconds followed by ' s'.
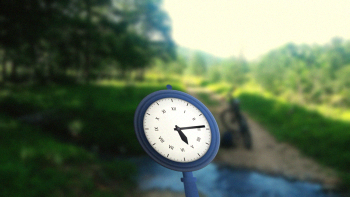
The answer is 5 h 14 min
